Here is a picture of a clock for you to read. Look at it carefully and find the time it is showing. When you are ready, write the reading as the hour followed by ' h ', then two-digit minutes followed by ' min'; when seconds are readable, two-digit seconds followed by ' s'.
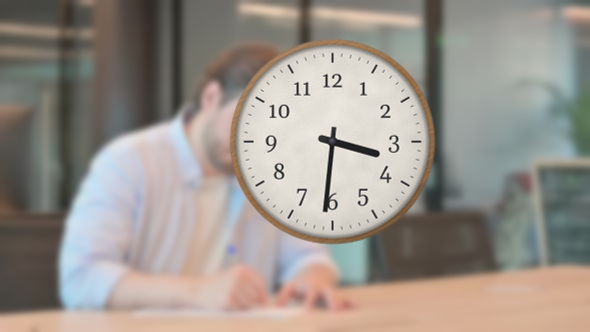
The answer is 3 h 31 min
